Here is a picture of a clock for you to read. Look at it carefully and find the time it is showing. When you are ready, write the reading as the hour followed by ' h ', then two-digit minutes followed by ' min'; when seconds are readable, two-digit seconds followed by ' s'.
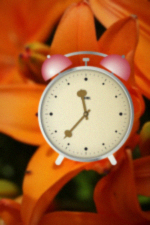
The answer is 11 h 37 min
